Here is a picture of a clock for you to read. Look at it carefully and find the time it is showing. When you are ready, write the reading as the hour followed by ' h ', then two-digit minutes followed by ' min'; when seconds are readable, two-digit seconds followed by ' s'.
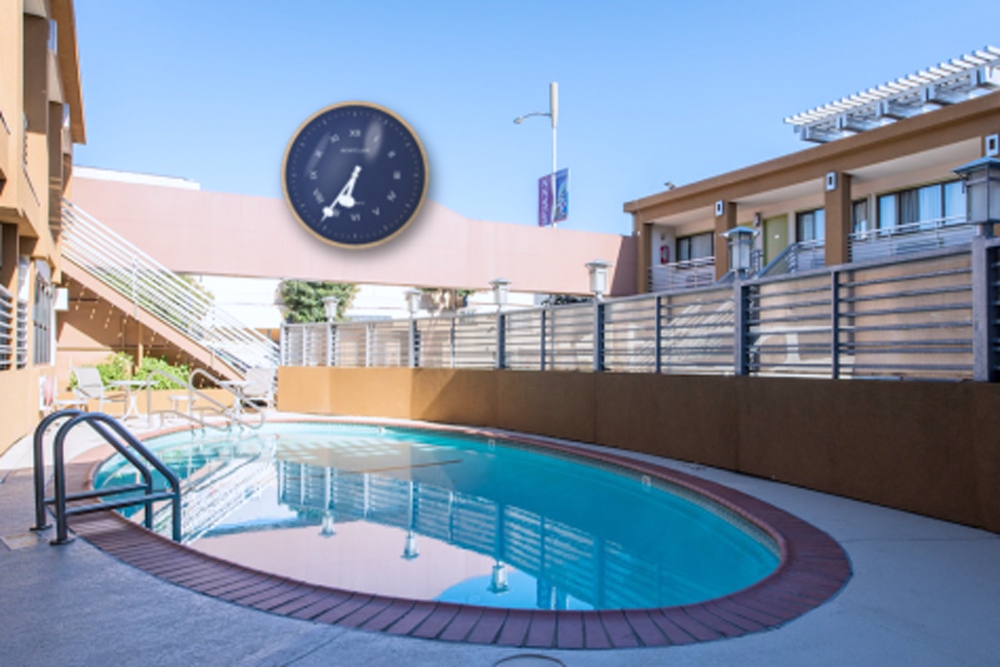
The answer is 6 h 36 min
